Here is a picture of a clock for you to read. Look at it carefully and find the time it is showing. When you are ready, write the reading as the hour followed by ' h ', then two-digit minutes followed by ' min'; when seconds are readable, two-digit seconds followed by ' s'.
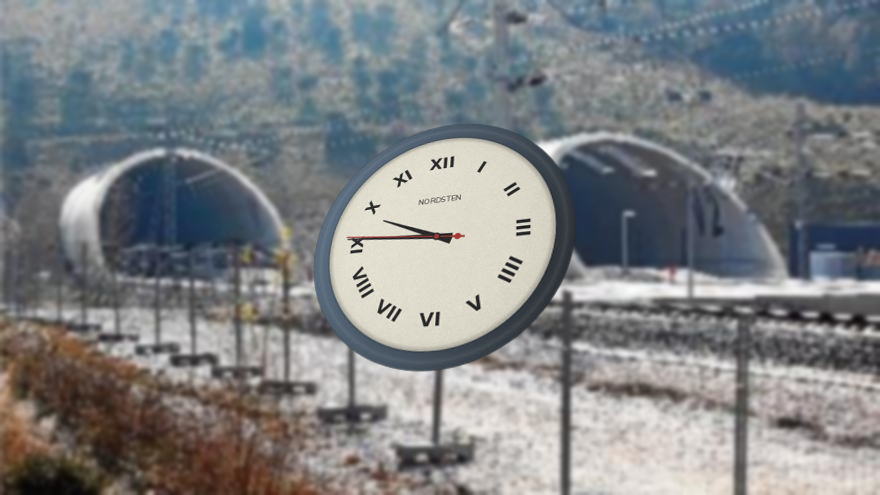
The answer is 9 h 45 min 46 s
